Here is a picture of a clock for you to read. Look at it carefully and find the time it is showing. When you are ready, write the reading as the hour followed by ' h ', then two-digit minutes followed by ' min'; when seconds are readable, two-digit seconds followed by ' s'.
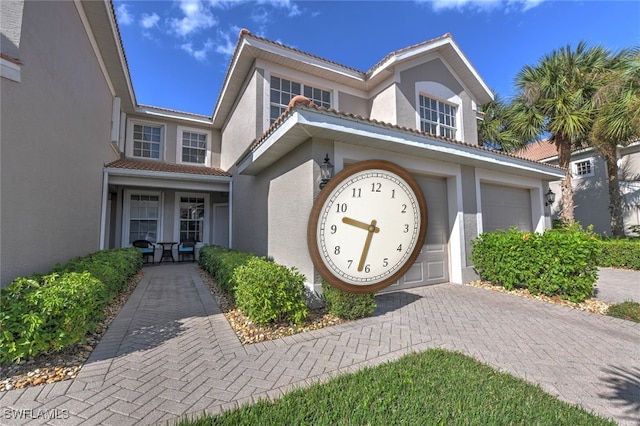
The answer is 9 h 32 min
